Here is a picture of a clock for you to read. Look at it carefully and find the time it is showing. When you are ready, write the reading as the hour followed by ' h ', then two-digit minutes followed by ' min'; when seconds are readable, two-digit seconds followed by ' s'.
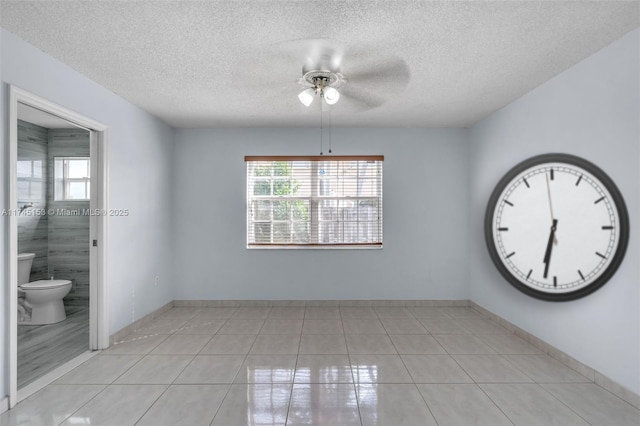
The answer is 6 h 31 min 59 s
